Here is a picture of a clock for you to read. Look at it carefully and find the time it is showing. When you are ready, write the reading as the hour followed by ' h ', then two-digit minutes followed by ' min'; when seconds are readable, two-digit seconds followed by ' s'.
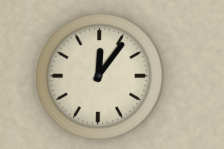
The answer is 12 h 06 min
